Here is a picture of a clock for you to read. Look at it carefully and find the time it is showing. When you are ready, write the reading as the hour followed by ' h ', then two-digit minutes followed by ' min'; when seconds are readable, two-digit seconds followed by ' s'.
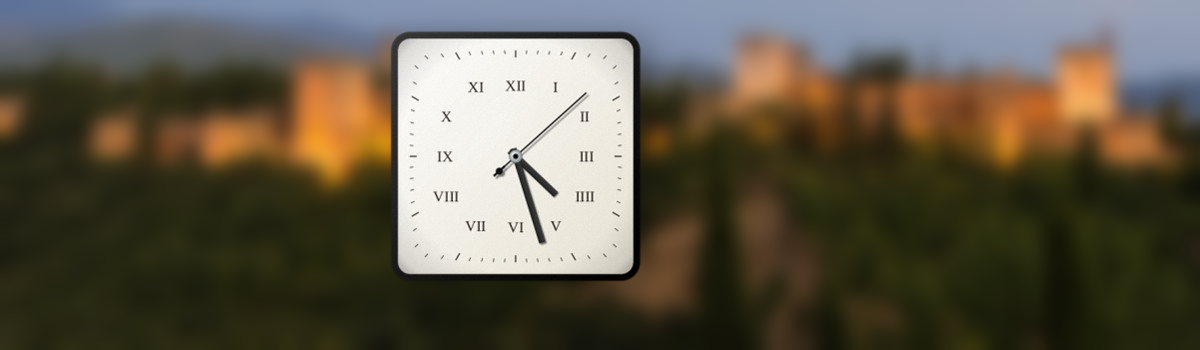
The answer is 4 h 27 min 08 s
